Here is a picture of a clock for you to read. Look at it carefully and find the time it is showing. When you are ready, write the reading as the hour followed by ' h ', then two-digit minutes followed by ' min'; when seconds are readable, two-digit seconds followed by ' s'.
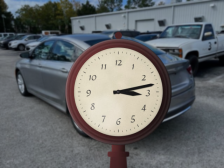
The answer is 3 h 13 min
